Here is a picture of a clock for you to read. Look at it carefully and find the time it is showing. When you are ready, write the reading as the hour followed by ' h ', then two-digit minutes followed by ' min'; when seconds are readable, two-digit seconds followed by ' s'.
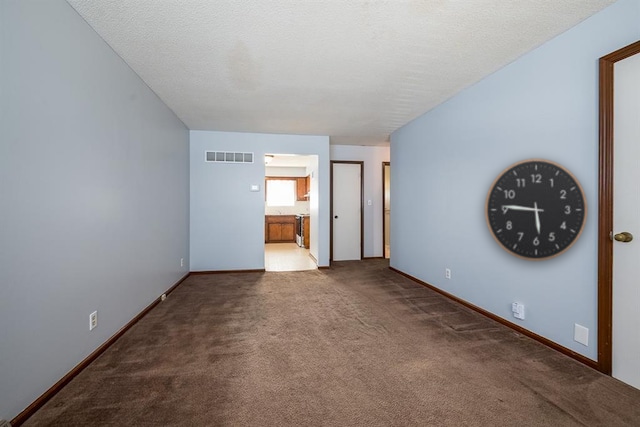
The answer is 5 h 46 min
